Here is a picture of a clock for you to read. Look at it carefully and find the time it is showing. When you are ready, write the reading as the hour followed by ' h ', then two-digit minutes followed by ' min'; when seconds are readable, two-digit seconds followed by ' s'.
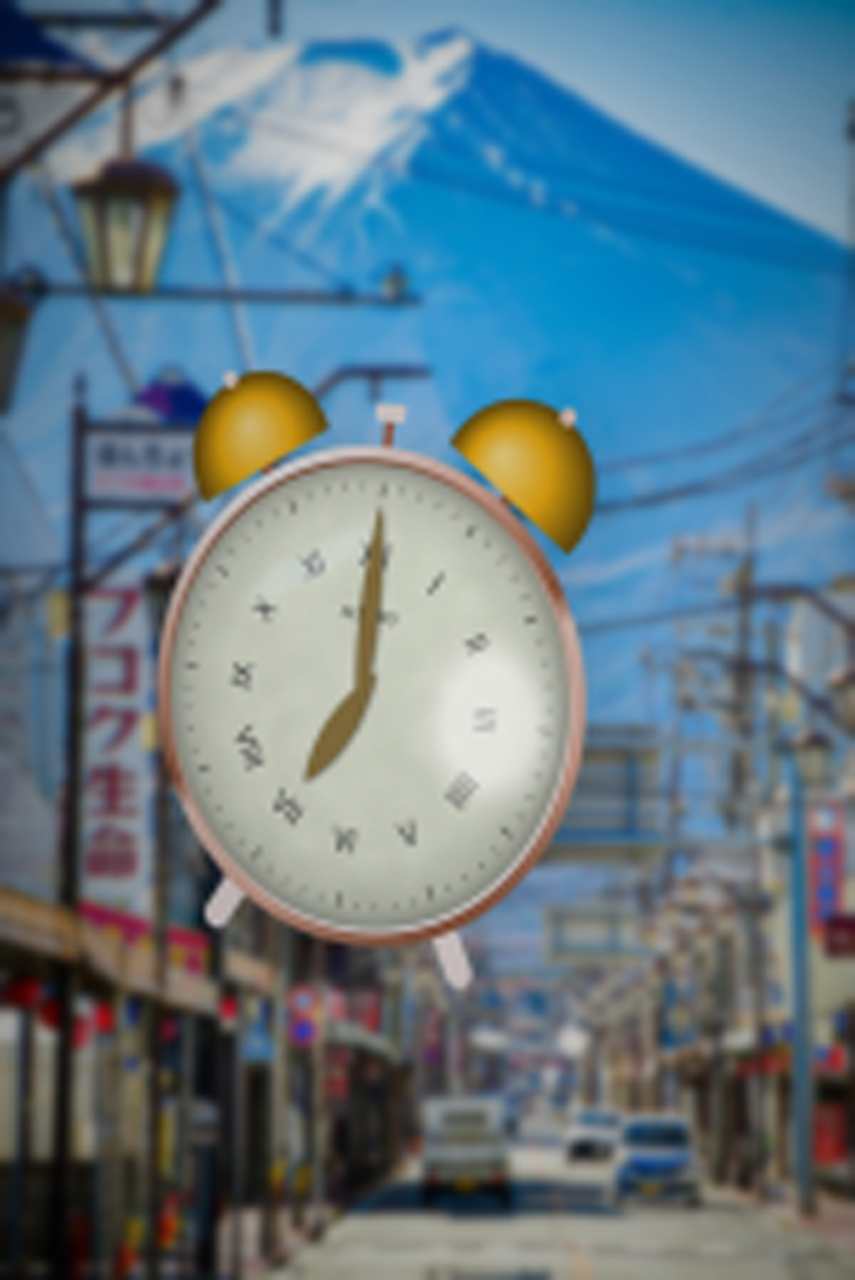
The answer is 7 h 00 min
